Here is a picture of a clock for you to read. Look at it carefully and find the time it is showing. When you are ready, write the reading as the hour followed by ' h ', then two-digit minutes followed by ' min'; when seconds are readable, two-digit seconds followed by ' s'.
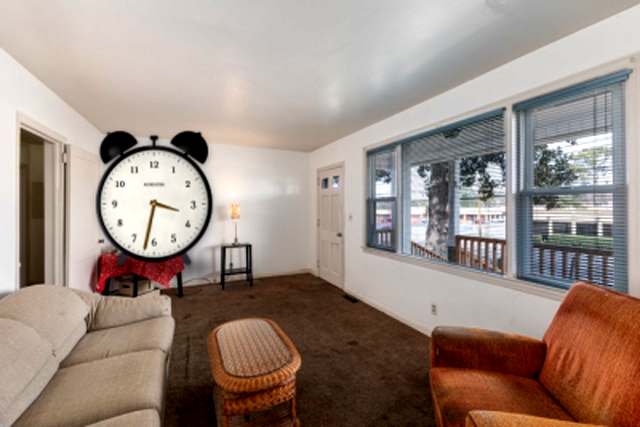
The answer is 3 h 32 min
